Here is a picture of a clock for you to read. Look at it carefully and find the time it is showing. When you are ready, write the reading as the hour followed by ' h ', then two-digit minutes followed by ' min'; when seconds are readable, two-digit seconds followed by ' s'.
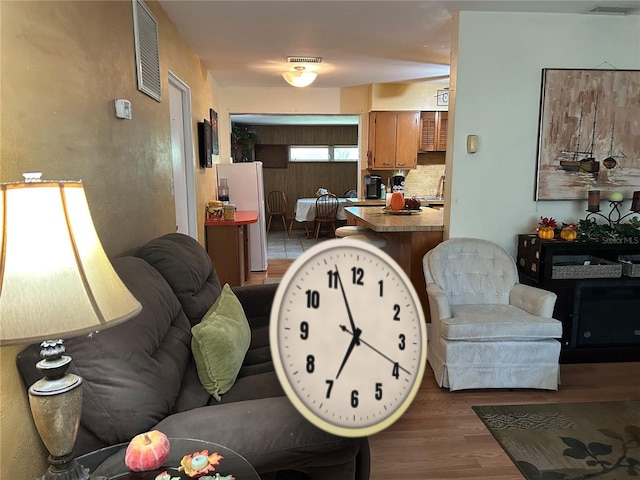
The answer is 6 h 56 min 19 s
